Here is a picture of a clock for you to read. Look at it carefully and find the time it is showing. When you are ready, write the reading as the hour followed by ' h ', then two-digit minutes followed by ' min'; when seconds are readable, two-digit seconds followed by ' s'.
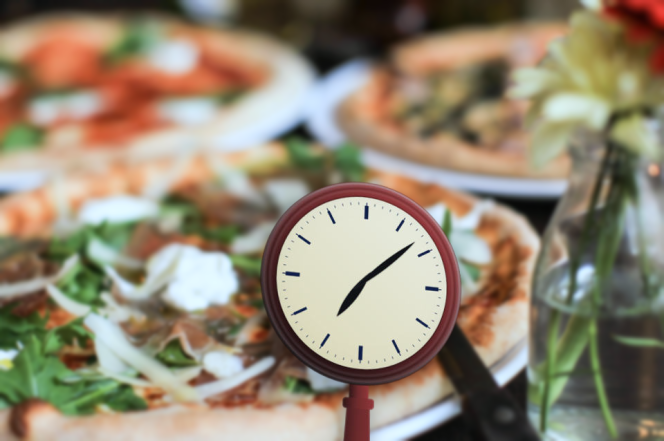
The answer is 7 h 08 min
